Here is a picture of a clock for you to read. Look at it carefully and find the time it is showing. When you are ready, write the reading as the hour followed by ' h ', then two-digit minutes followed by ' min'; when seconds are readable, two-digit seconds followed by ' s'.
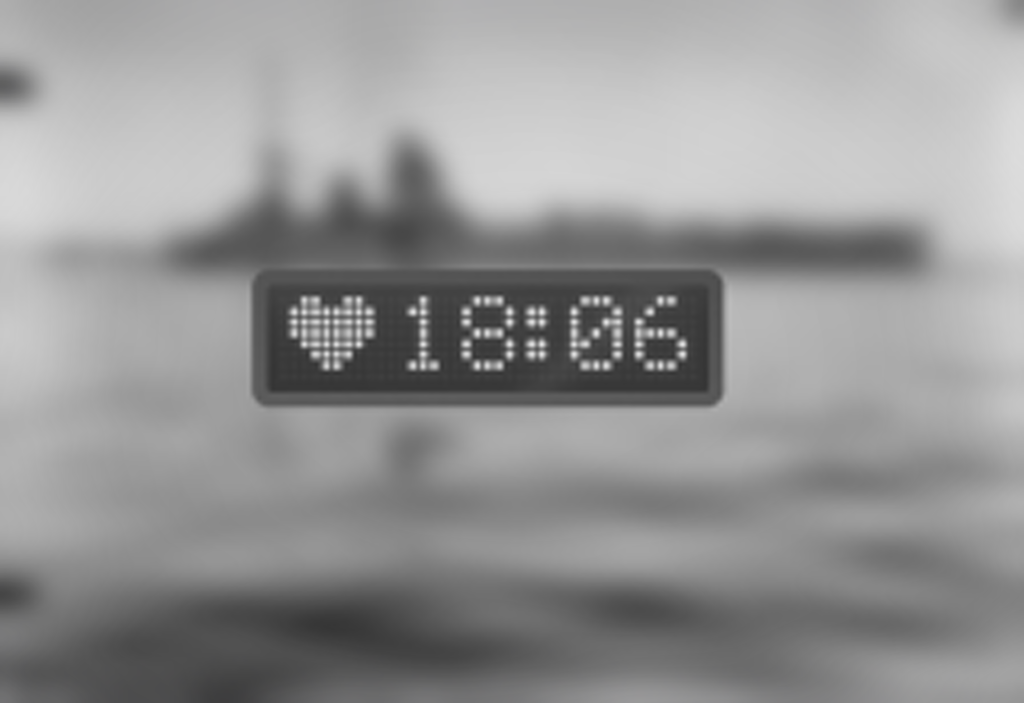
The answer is 18 h 06 min
